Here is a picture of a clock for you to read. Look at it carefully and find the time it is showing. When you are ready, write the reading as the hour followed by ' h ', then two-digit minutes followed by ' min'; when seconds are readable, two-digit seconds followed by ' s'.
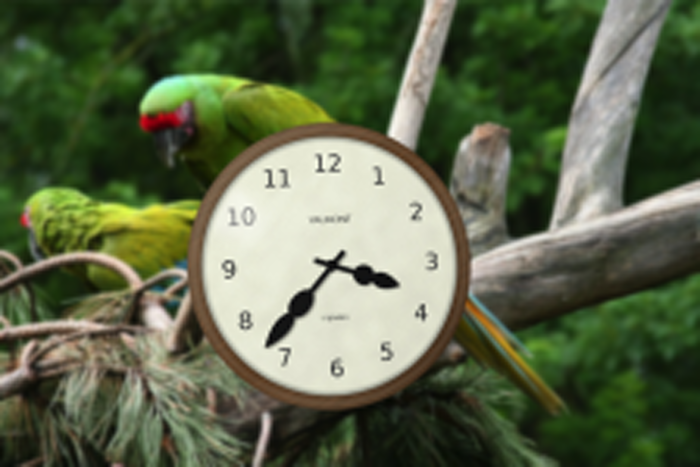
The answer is 3 h 37 min
